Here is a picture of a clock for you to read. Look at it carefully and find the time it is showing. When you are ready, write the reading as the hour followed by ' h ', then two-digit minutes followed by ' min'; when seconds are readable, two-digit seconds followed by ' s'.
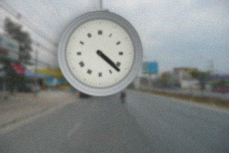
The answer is 4 h 22 min
